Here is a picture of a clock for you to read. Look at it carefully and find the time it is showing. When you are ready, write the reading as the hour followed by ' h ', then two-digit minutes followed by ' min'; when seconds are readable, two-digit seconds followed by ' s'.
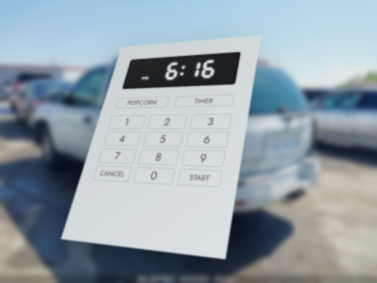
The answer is 6 h 16 min
